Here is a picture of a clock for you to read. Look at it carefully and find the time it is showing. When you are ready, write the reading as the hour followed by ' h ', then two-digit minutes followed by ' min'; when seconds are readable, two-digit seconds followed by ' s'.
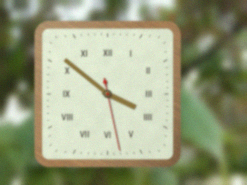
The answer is 3 h 51 min 28 s
